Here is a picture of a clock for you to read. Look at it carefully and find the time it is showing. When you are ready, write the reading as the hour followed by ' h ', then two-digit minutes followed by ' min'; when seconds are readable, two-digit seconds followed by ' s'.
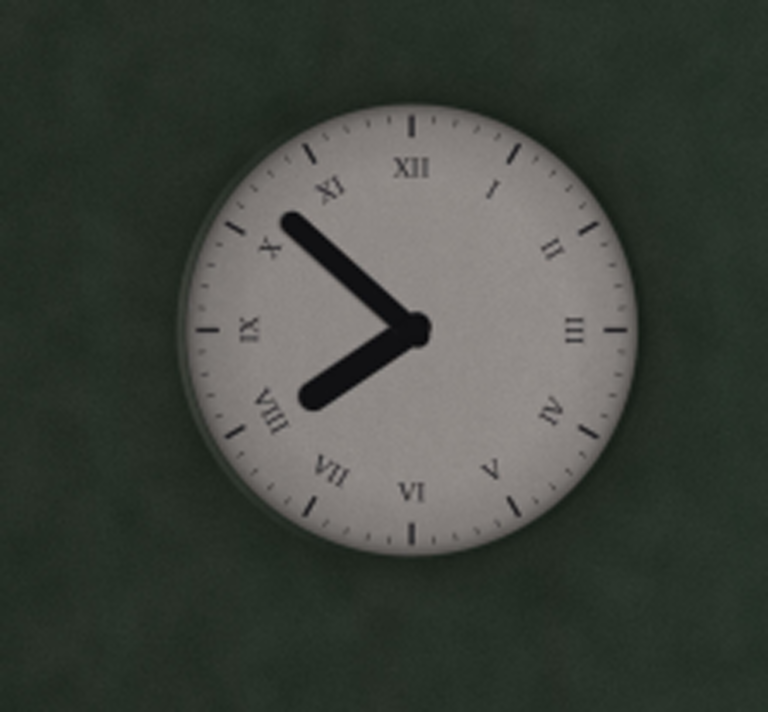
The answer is 7 h 52 min
